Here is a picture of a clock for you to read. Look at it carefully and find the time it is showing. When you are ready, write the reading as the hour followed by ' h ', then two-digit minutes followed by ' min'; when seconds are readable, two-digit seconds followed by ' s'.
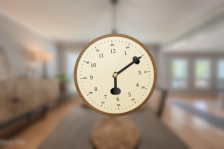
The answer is 6 h 10 min
